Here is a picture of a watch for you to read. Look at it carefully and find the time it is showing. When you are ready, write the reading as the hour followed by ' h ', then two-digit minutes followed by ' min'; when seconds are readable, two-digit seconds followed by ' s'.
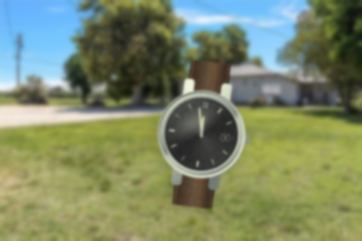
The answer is 11 h 58 min
